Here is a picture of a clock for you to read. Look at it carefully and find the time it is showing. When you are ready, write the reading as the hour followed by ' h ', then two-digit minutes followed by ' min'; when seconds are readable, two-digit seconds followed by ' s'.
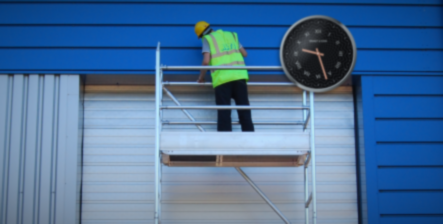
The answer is 9 h 27 min
